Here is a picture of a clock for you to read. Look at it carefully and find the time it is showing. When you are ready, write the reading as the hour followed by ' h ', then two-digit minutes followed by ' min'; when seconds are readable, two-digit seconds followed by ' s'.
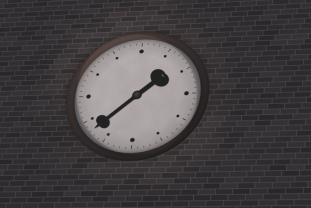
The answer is 1 h 38 min
